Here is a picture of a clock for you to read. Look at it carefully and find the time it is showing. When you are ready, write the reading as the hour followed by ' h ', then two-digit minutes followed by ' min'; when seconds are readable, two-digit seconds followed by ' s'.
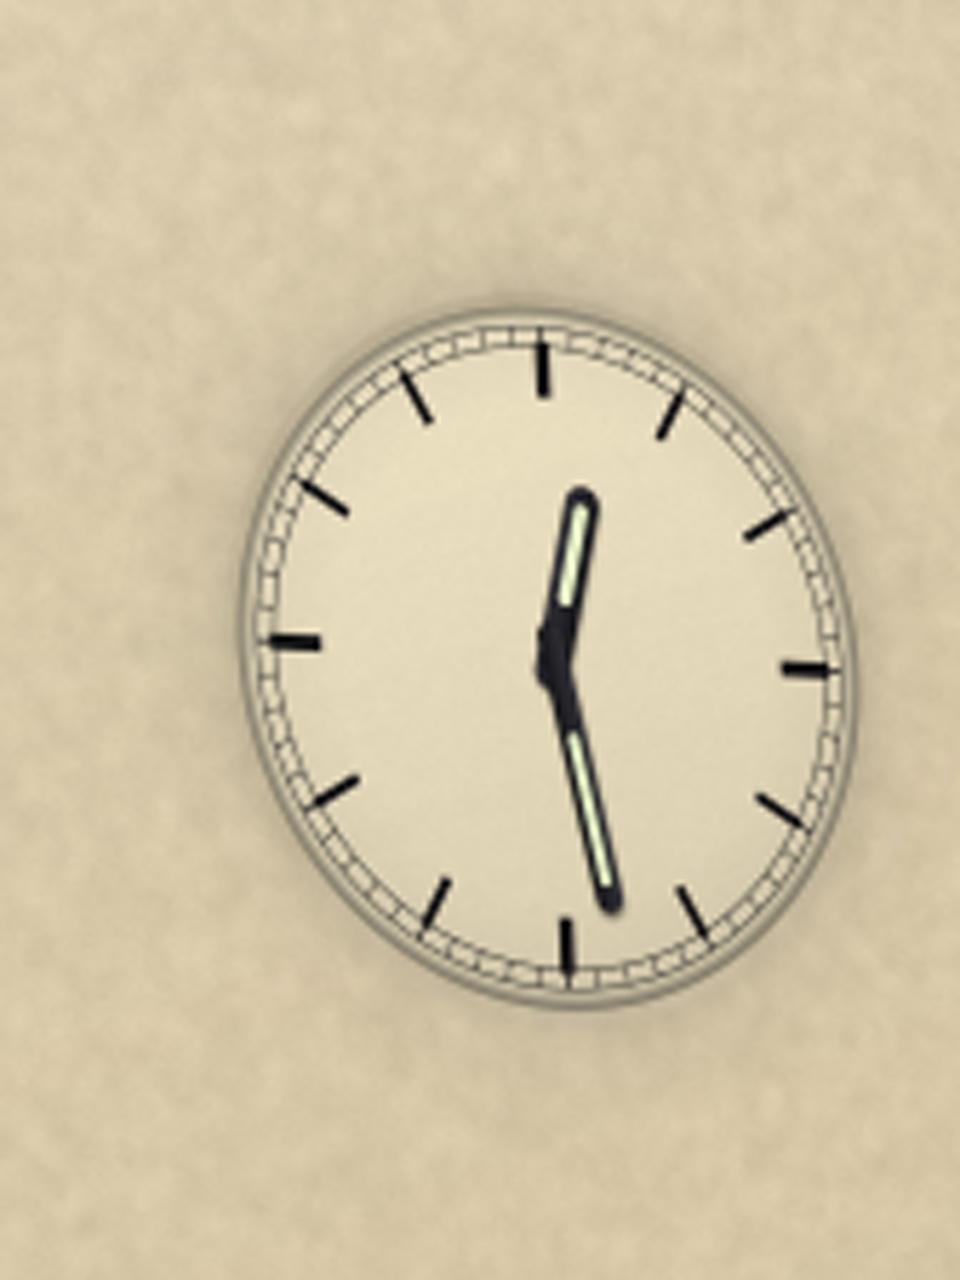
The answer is 12 h 28 min
